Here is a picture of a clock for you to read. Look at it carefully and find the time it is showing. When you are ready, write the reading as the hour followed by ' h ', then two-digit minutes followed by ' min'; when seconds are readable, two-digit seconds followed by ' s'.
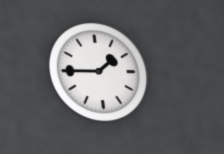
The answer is 1 h 45 min
